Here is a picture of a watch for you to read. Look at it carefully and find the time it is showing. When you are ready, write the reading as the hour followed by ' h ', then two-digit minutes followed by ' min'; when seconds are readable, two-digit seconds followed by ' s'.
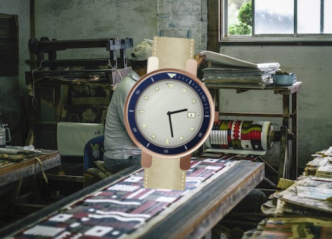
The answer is 2 h 28 min
